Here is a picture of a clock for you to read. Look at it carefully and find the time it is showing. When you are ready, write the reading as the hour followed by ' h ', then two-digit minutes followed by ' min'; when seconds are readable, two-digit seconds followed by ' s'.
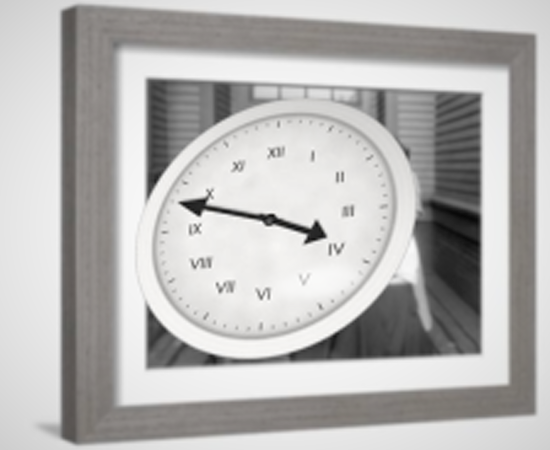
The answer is 3 h 48 min
